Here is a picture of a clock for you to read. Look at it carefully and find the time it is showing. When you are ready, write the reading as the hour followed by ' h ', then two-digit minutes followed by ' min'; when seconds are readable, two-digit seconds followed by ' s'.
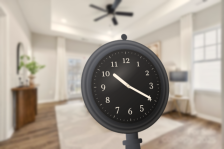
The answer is 10 h 20 min
